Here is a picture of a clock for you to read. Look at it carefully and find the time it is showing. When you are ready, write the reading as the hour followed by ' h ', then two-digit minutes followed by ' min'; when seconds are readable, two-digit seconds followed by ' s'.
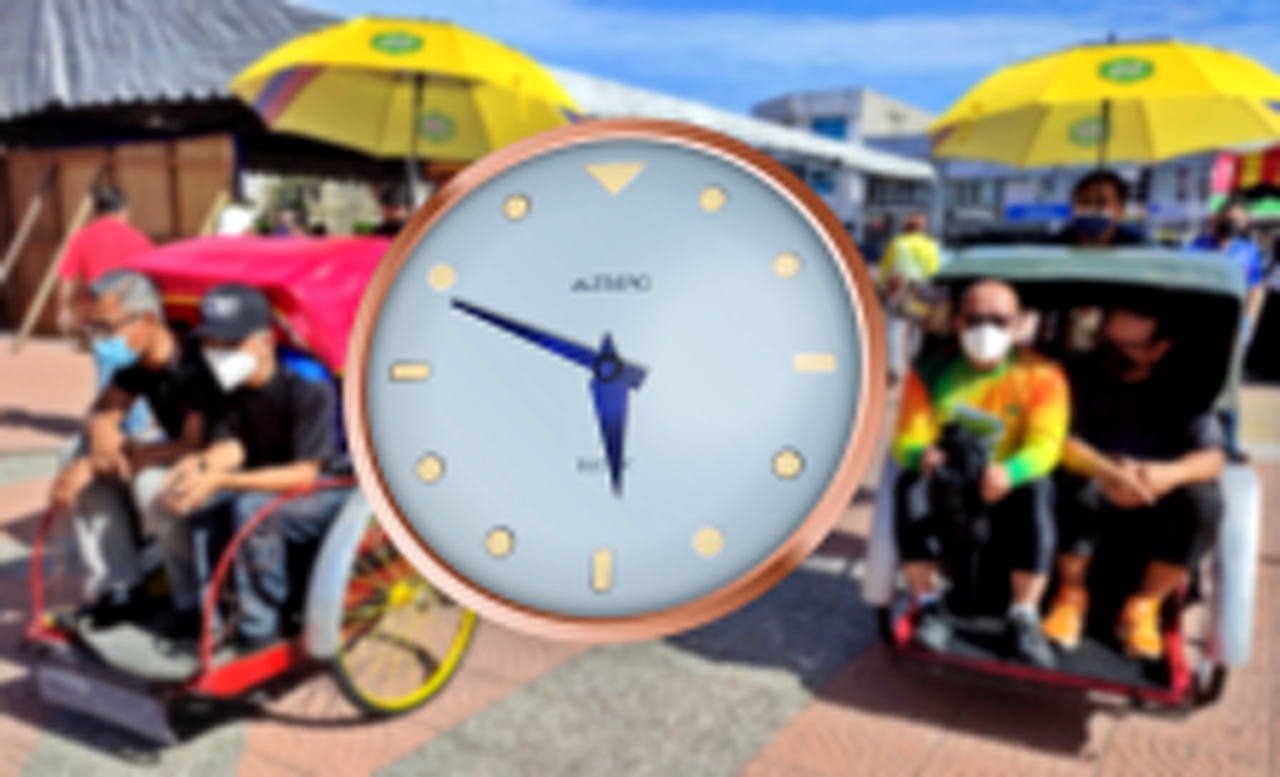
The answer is 5 h 49 min
